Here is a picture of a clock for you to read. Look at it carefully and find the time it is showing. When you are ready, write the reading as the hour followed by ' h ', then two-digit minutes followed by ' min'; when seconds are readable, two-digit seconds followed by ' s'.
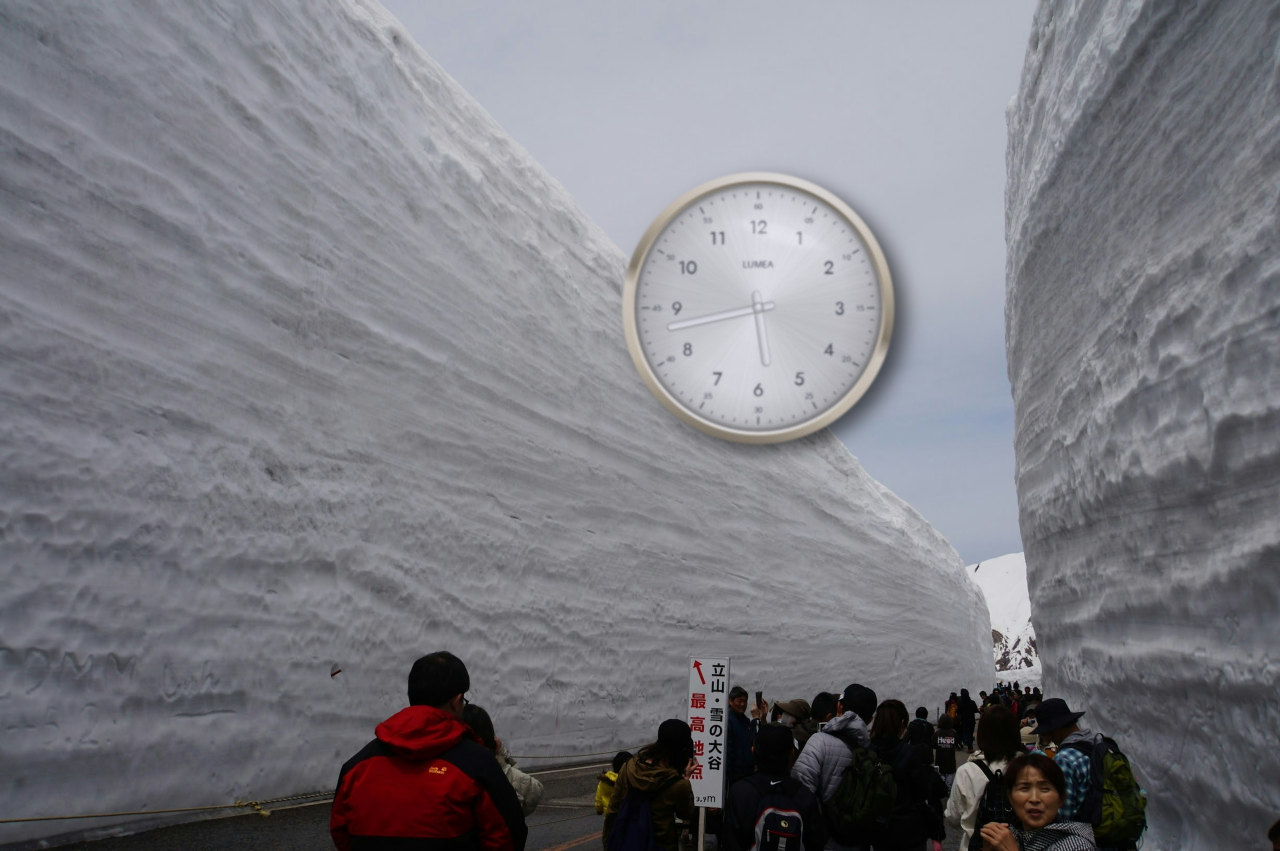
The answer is 5 h 43 min
